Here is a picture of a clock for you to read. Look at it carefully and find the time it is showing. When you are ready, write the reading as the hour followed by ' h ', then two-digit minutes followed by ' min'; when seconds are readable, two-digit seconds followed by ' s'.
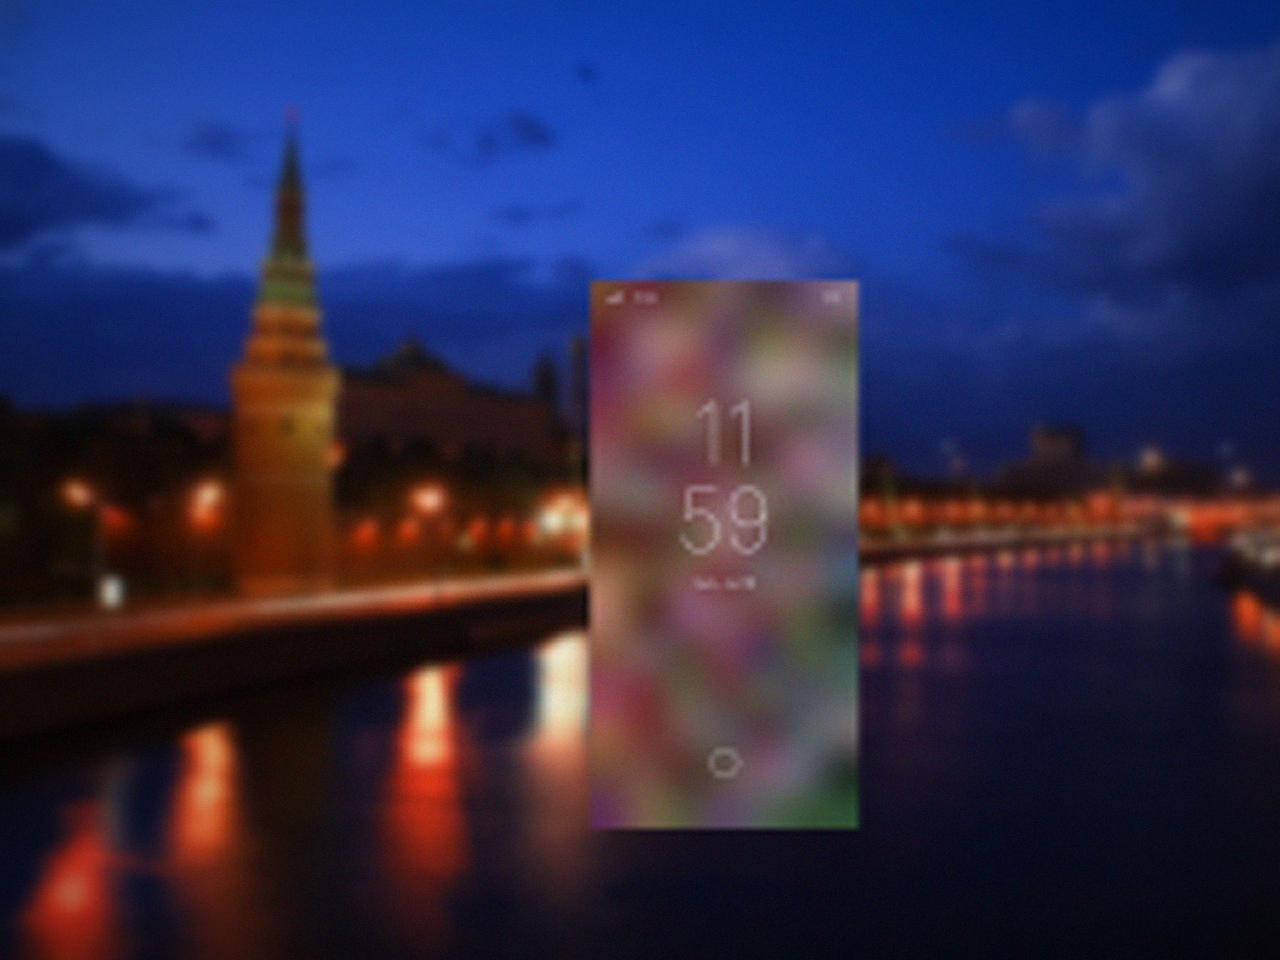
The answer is 11 h 59 min
